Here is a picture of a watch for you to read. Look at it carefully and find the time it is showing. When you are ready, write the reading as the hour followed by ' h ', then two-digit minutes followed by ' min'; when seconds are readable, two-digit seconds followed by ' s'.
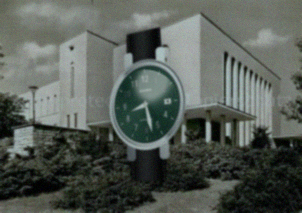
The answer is 8 h 28 min
